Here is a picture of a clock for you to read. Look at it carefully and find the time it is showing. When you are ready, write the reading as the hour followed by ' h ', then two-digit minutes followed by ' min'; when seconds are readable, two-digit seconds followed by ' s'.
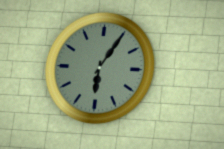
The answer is 6 h 05 min
